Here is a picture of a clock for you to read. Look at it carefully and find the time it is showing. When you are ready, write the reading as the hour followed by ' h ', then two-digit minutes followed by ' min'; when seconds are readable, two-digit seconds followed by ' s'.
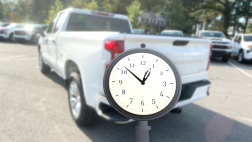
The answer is 12 h 52 min
